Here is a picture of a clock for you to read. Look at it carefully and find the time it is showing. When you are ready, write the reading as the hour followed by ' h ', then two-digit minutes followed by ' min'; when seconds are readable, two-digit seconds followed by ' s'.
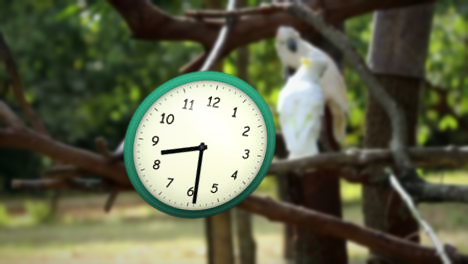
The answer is 8 h 29 min
